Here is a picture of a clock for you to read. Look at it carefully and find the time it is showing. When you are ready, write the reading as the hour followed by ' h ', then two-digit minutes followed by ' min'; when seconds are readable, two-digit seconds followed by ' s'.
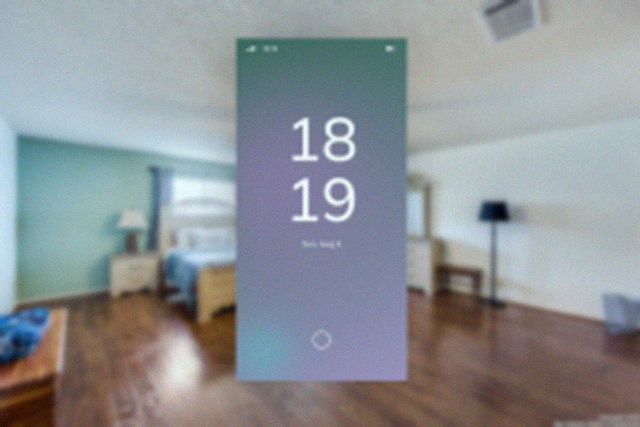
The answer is 18 h 19 min
